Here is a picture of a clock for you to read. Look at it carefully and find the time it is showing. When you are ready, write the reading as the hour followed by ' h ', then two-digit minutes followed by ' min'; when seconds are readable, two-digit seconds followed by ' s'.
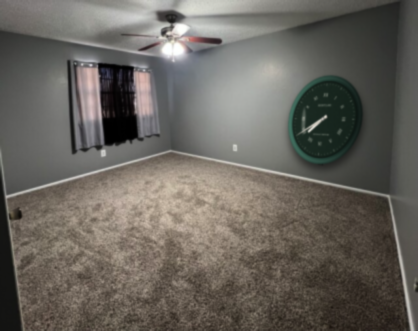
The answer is 7 h 40 min
